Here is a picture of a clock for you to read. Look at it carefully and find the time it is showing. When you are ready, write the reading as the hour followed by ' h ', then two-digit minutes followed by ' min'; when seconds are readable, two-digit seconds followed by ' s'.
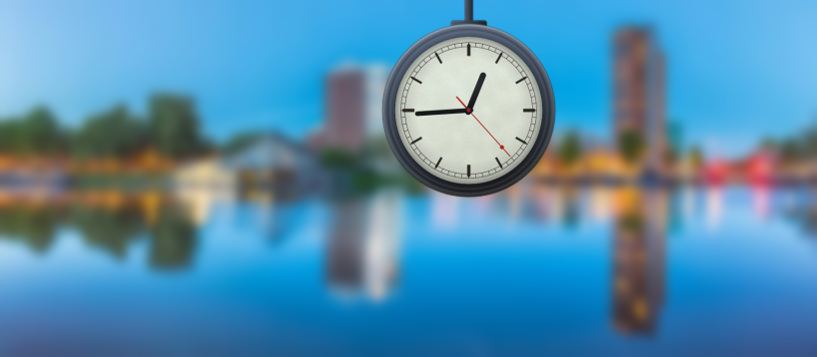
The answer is 12 h 44 min 23 s
